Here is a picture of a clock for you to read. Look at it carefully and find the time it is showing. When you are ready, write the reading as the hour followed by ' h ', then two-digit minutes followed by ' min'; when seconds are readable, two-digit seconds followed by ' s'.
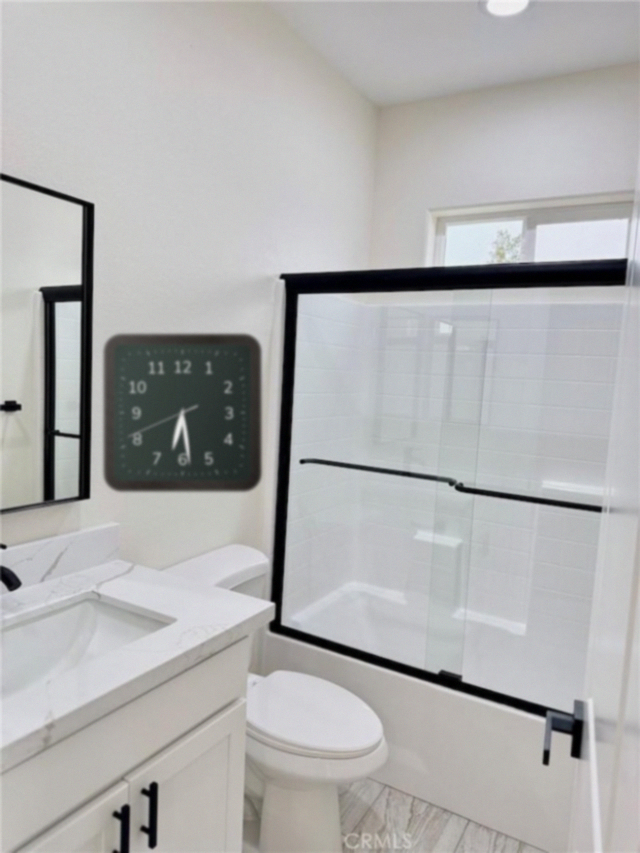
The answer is 6 h 28 min 41 s
